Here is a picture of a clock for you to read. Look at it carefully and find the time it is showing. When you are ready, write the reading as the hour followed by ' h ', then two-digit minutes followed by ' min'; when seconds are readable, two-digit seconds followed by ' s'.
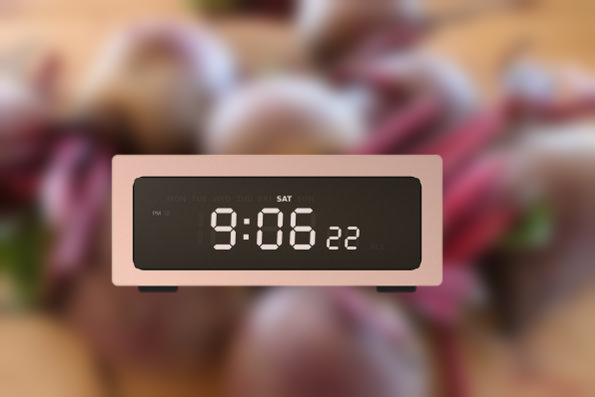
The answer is 9 h 06 min 22 s
